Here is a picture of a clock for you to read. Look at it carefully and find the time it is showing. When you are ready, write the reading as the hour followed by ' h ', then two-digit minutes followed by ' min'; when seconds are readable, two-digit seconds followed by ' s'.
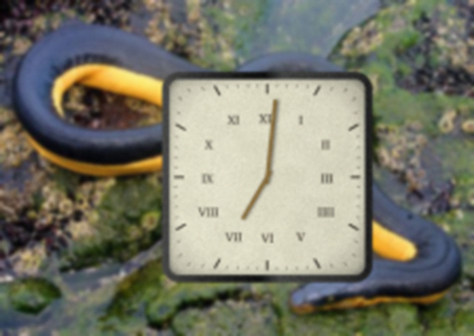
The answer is 7 h 01 min
